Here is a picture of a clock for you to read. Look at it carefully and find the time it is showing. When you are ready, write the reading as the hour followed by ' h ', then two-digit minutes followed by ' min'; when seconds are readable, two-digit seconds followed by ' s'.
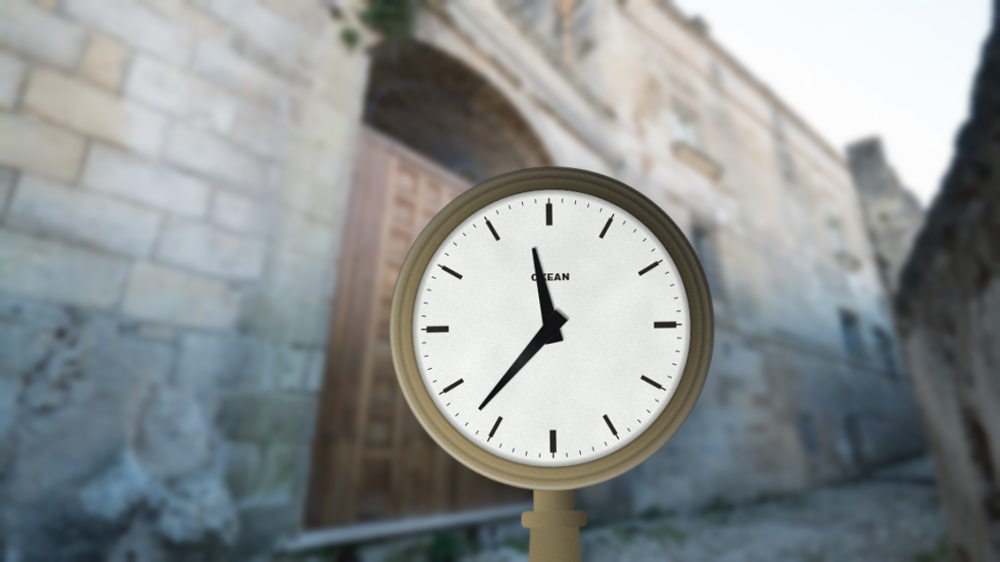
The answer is 11 h 37 min
